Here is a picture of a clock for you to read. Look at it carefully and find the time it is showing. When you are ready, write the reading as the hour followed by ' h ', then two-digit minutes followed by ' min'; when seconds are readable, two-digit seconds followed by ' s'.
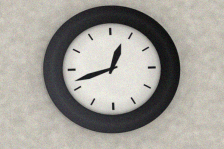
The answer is 12 h 42 min
